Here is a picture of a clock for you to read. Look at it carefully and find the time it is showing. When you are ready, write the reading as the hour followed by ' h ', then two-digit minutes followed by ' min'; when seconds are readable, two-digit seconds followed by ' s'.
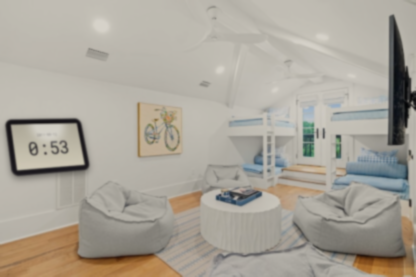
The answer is 0 h 53 min
